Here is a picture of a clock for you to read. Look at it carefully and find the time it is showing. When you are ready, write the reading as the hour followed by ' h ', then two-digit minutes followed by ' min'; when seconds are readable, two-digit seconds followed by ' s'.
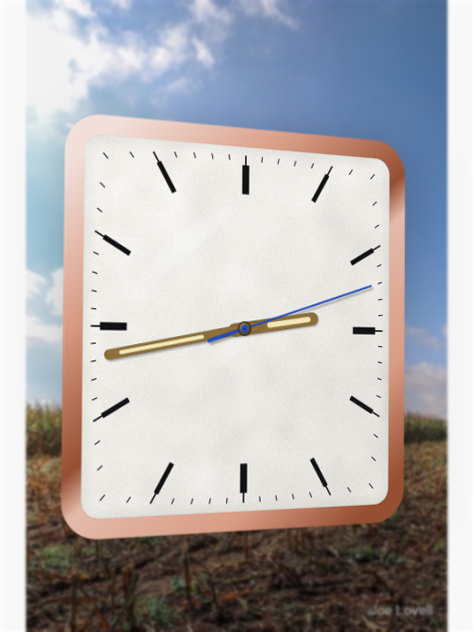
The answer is 2 h 43 min 12 s
